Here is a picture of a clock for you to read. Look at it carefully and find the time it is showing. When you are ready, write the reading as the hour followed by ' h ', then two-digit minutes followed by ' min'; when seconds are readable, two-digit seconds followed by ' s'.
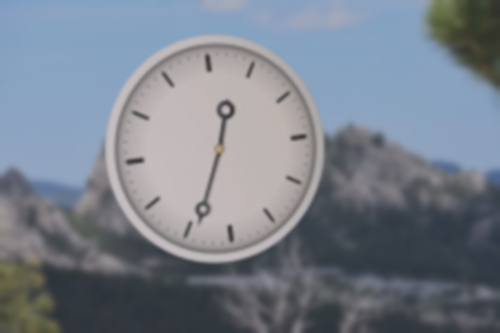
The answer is 12 h 34 min
